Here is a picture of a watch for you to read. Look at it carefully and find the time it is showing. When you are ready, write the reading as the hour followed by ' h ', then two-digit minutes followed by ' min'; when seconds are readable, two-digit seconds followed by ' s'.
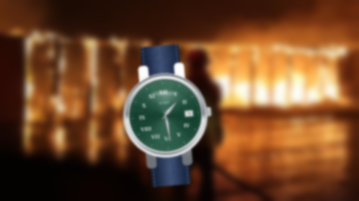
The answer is 1 h 29 min
